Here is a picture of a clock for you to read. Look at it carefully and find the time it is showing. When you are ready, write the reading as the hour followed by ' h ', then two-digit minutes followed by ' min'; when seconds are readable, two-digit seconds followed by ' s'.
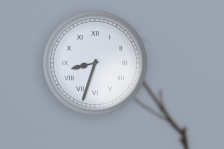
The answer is 8 h 33 min
